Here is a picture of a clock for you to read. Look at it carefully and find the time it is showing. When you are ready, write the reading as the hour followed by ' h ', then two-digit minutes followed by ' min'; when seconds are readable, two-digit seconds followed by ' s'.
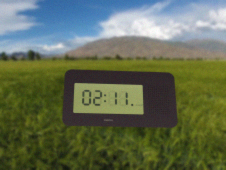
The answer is 2 h 11 min
